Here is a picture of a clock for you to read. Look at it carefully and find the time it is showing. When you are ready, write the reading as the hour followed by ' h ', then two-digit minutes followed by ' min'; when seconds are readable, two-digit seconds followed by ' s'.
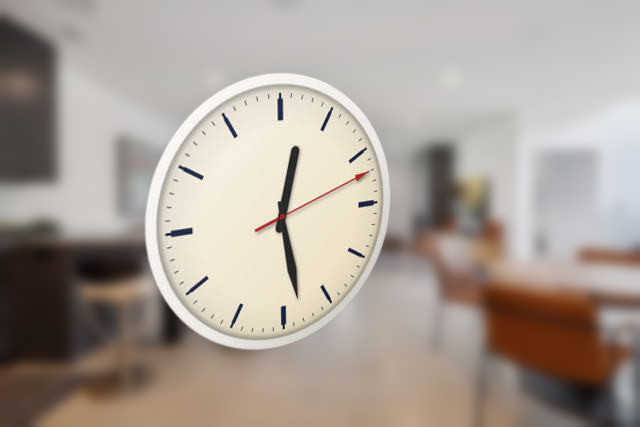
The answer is 12 h 28 min 12 s
